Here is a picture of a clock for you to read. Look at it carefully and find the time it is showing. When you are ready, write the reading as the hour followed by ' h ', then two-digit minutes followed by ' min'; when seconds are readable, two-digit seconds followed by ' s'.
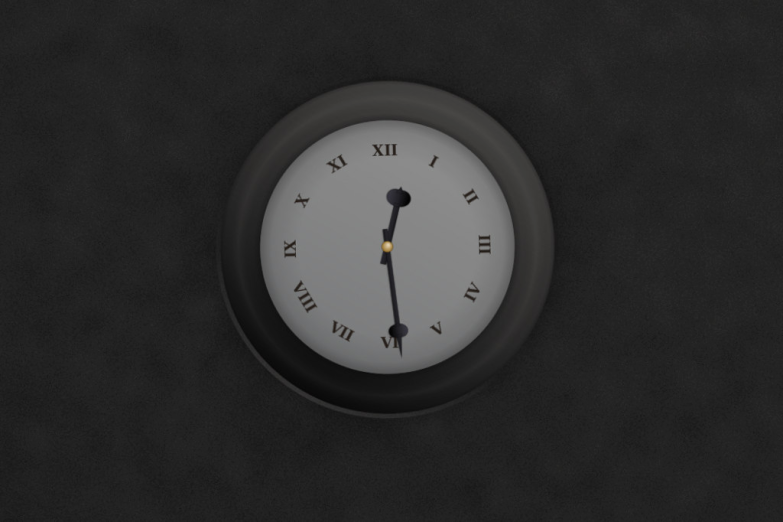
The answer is 12 h 29 min
